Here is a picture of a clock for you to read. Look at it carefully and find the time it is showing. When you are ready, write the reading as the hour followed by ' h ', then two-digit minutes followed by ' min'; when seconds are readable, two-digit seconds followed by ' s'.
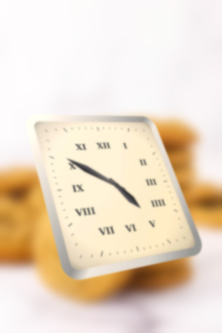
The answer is 4 h 51 min
